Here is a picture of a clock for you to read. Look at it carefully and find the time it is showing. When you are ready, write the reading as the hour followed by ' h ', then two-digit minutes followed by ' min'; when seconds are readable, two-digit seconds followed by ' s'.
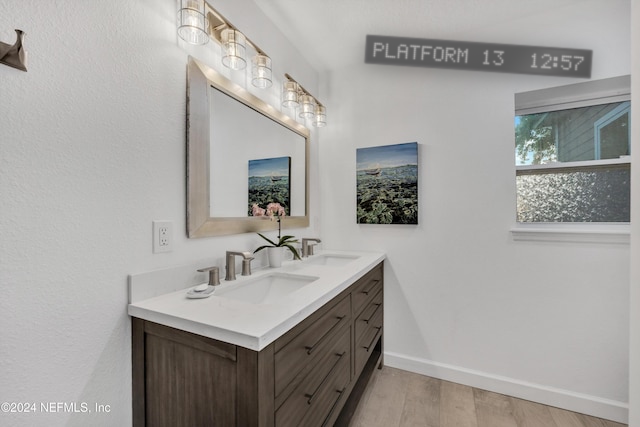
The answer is 12 h 57 min
